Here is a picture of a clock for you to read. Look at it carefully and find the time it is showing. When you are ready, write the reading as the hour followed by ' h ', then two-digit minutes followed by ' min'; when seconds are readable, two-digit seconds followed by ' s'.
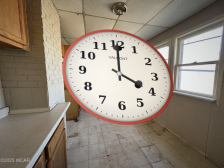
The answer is 4 h 00 min
